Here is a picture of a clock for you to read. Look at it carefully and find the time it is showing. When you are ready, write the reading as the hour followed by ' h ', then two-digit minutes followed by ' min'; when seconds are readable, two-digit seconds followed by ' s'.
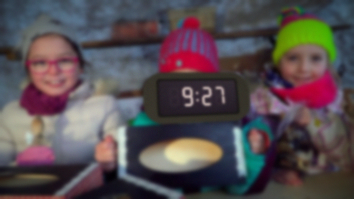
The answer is 9 h 27 min
